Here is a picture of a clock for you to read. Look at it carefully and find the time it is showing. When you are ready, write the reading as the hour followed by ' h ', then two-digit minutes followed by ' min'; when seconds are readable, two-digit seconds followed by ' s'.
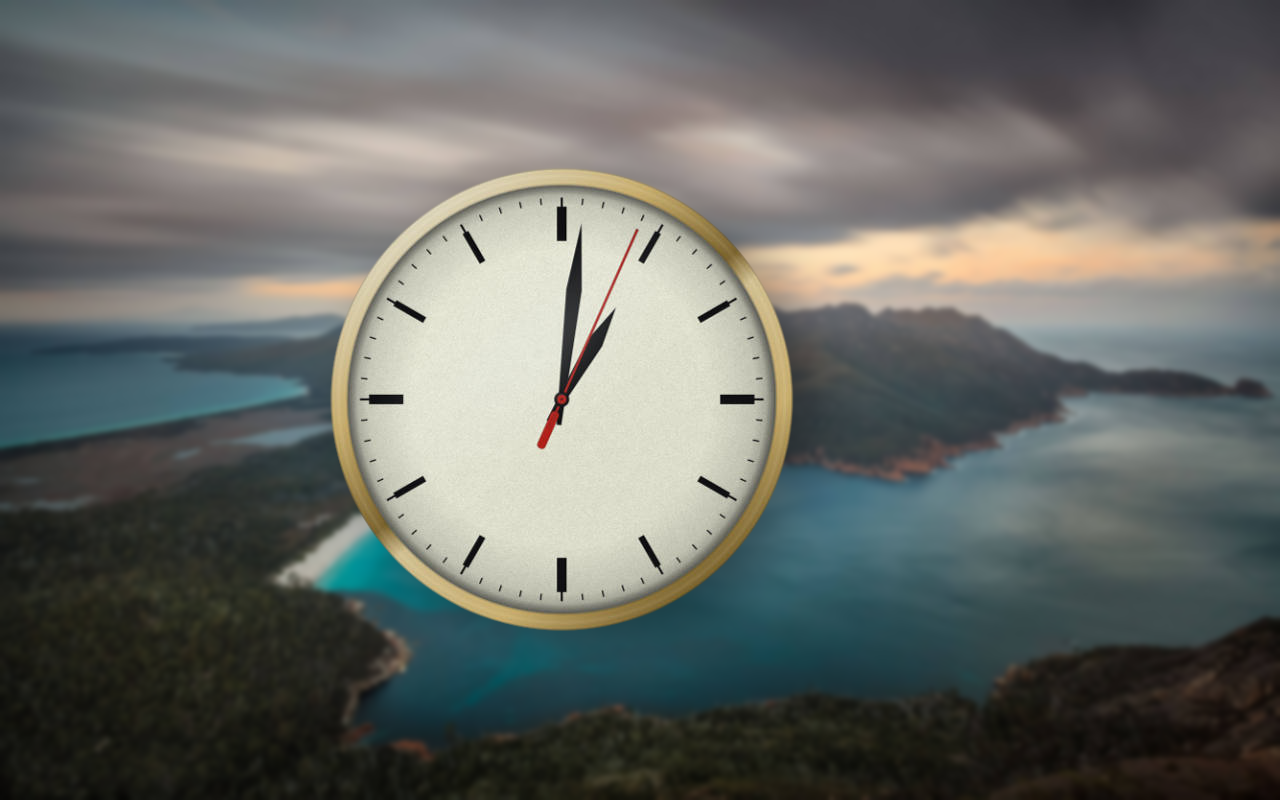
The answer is 1 h 01 min 04 s
